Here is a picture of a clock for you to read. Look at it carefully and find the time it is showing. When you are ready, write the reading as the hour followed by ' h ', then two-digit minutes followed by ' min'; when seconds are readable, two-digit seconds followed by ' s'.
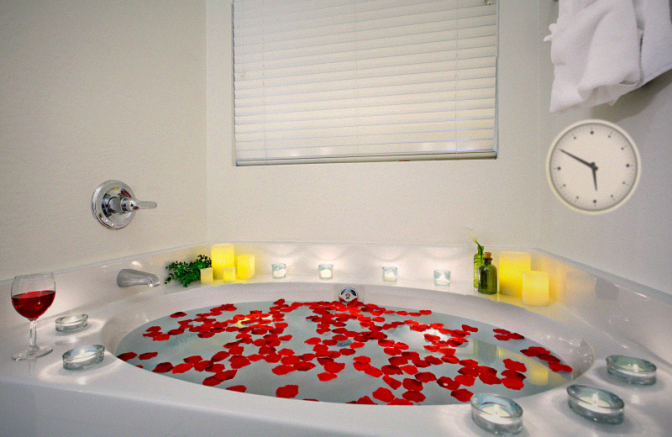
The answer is 5 h 50 min
